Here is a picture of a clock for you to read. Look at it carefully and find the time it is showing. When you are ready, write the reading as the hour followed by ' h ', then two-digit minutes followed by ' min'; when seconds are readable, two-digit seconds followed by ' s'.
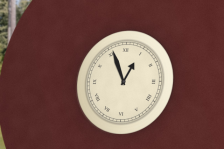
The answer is 12 h 56 min
